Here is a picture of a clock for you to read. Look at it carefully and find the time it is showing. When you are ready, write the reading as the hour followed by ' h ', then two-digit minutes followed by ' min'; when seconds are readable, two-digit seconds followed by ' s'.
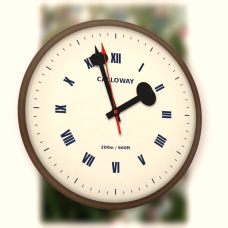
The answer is 1 h 56 min 58 s
